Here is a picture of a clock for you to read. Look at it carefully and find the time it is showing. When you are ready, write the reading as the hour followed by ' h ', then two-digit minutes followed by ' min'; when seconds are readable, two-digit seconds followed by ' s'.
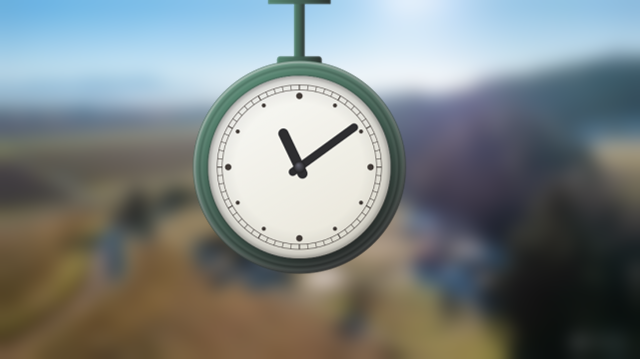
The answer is 11 h 09 min
